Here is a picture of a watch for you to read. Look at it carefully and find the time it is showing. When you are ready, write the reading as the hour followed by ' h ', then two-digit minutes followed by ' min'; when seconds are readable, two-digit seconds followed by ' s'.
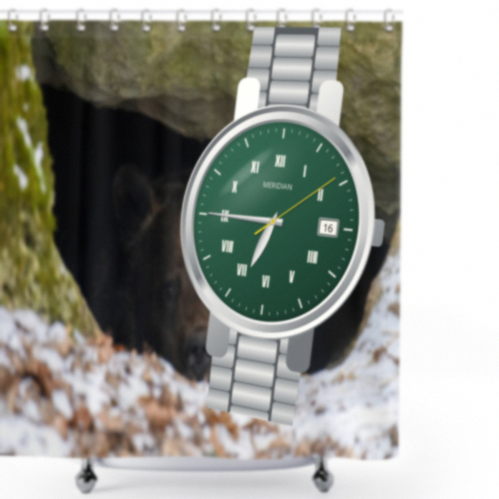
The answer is 6 h 45 min 09 s
